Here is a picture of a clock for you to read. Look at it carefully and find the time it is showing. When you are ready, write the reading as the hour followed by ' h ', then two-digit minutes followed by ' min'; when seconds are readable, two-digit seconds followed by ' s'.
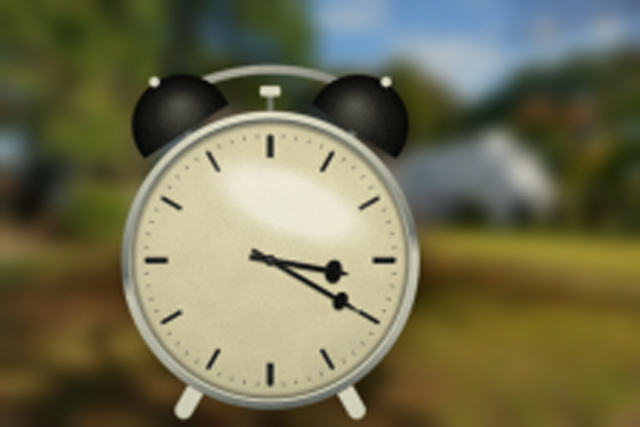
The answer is 3 h 20 min
